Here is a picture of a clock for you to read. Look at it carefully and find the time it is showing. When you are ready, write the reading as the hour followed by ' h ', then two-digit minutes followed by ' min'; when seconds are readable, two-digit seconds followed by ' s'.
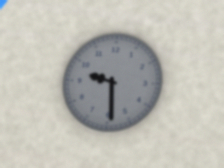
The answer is 9 h 29 min
